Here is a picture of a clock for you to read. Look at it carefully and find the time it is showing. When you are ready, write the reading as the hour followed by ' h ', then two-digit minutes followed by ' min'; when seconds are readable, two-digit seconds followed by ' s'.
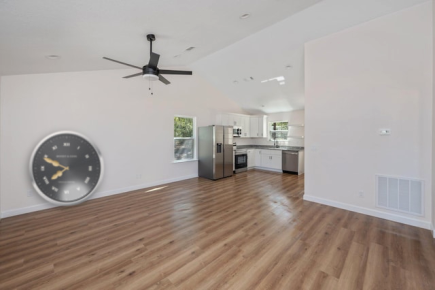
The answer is 7 h 49 min
